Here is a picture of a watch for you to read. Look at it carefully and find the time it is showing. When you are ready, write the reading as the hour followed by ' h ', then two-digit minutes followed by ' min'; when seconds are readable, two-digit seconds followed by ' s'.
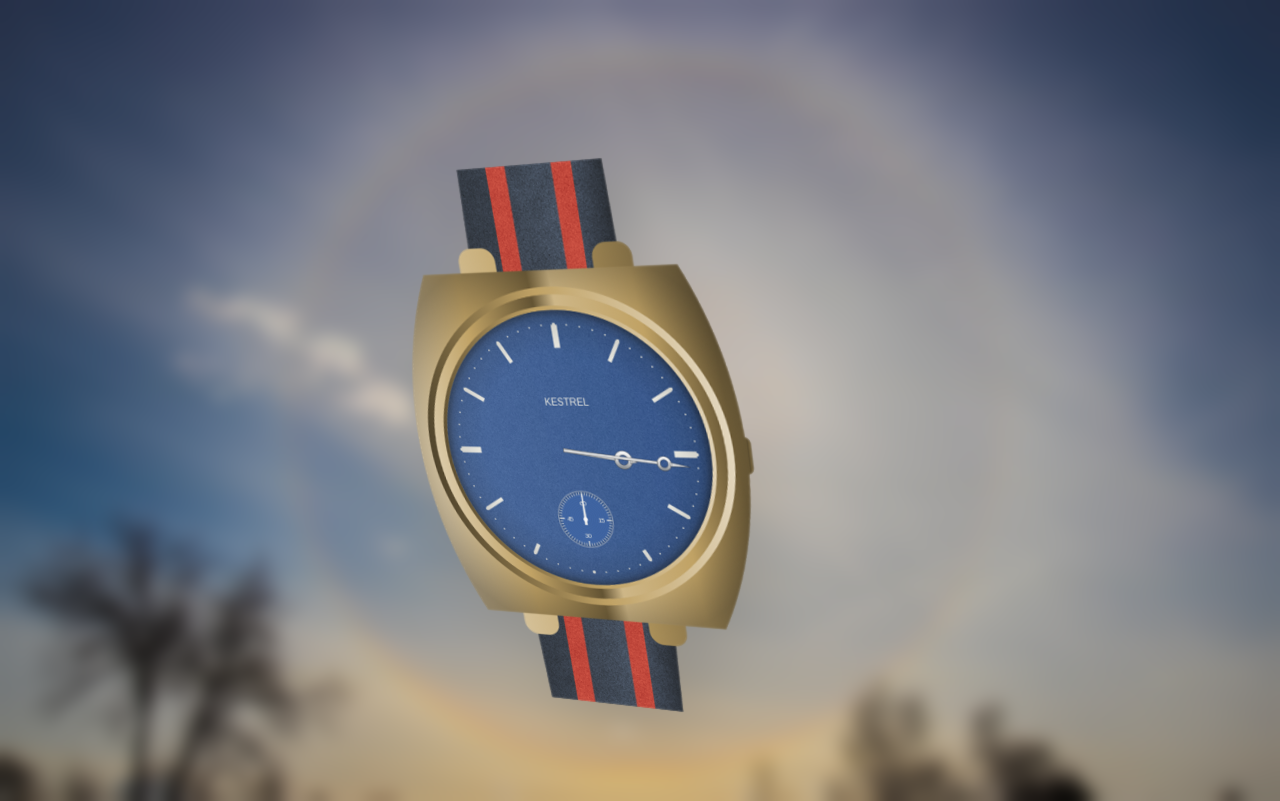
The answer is 3 h 16 min
